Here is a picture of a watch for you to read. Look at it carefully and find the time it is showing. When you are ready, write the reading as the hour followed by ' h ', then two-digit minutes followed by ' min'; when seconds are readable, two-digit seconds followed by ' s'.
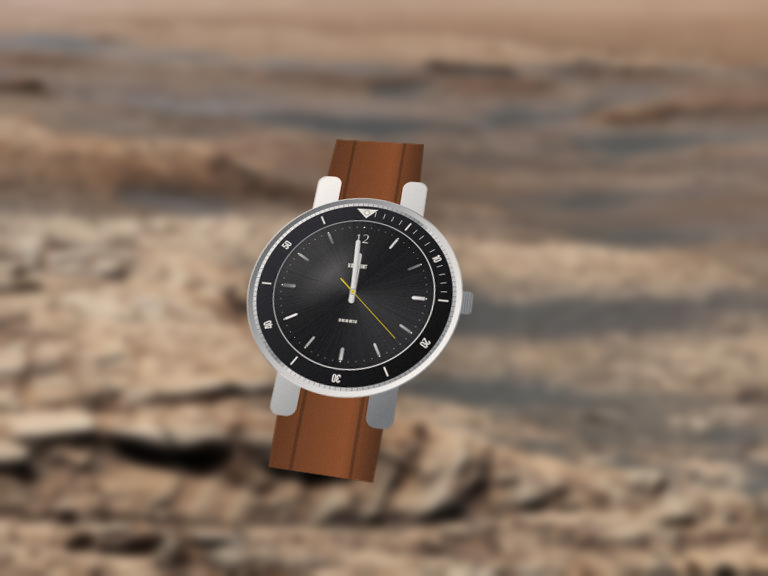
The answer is 11 h 59 min 22 s
